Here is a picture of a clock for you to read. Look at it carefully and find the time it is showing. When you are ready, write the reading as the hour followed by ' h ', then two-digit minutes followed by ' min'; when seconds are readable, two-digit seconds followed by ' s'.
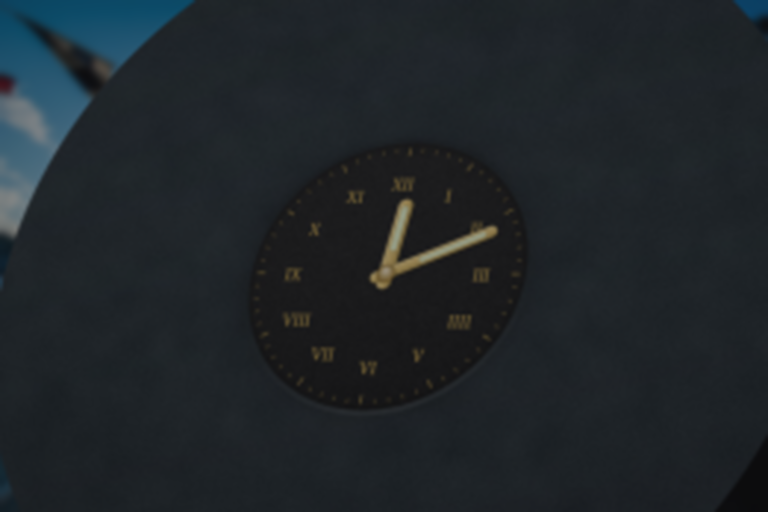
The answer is 12 h 11 min
